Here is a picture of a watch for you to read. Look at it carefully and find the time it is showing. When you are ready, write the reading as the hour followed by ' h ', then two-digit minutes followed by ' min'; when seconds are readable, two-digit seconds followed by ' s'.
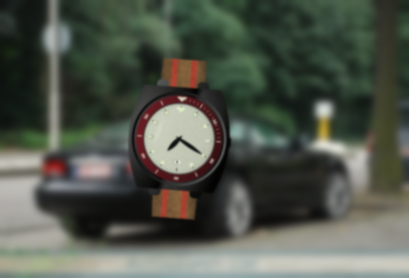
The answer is 7 h 20 min
